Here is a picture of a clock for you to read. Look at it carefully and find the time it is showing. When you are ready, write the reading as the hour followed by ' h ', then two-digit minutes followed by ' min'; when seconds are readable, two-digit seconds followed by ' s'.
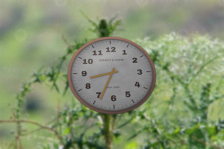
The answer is 8 h 34 min
